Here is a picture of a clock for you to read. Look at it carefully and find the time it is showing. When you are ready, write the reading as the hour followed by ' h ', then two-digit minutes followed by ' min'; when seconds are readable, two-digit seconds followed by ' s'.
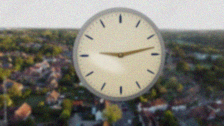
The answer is 9 h 13 min
